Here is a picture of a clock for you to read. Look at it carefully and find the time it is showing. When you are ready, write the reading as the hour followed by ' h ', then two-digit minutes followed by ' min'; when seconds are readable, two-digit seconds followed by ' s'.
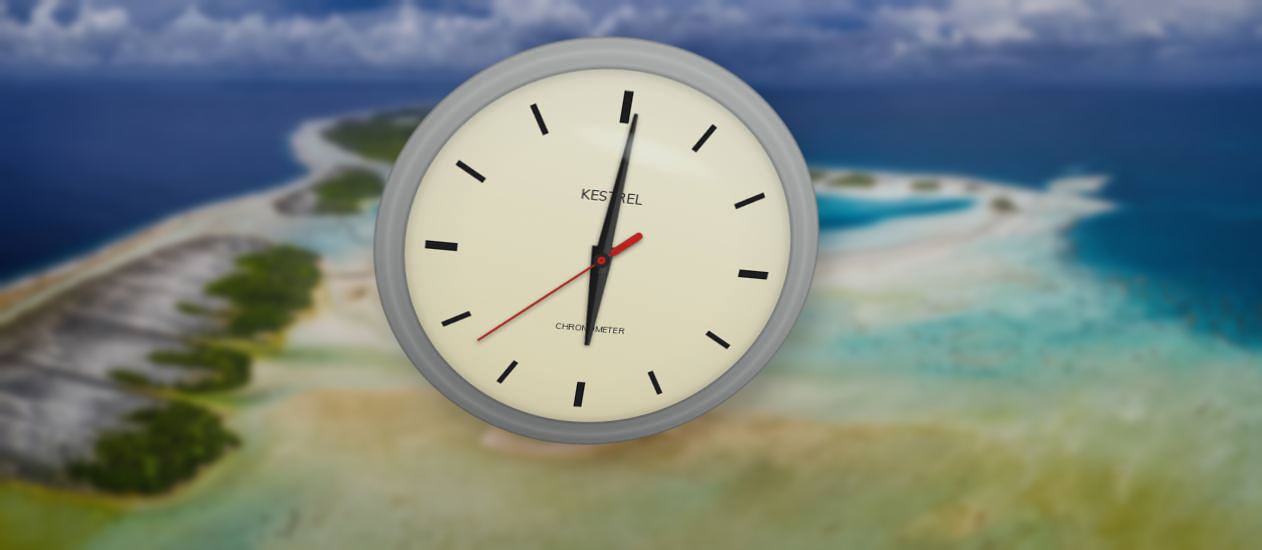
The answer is 6 h 00 min 38 s
